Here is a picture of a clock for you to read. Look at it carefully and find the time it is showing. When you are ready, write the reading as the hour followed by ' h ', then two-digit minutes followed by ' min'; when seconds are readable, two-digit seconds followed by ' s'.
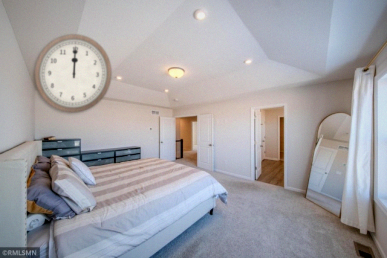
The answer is 12 h 00 min
